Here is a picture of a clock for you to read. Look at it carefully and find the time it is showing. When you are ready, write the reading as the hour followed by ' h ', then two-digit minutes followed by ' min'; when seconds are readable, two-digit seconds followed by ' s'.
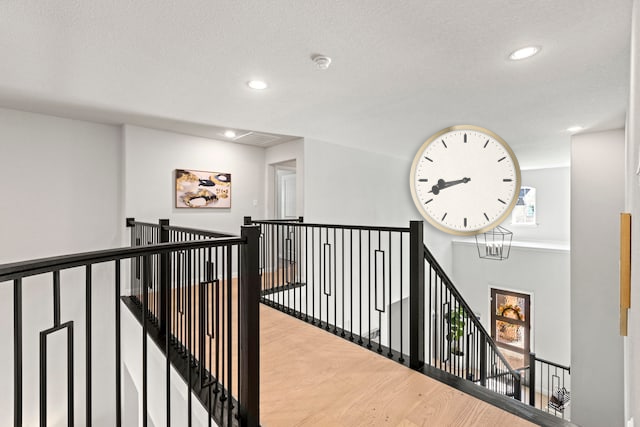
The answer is 8 h 42 min
